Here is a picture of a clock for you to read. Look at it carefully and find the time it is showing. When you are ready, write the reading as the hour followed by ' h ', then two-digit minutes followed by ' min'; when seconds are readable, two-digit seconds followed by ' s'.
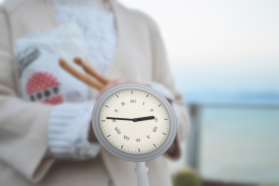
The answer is 2 h 46 min
